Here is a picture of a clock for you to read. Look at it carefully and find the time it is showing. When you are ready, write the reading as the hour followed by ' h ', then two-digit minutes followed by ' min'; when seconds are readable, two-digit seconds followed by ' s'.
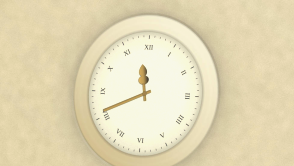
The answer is 11 h 41 min
